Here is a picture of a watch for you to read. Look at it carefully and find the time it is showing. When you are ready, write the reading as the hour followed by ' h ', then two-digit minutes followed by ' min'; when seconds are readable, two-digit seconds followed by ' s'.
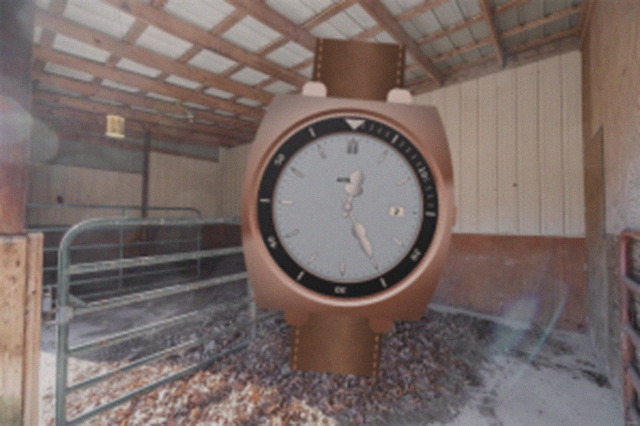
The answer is 12 h 25 min
